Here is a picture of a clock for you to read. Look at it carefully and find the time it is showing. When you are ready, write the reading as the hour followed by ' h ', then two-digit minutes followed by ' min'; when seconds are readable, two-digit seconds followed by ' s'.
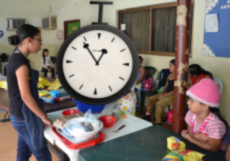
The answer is 12 h 54 min
